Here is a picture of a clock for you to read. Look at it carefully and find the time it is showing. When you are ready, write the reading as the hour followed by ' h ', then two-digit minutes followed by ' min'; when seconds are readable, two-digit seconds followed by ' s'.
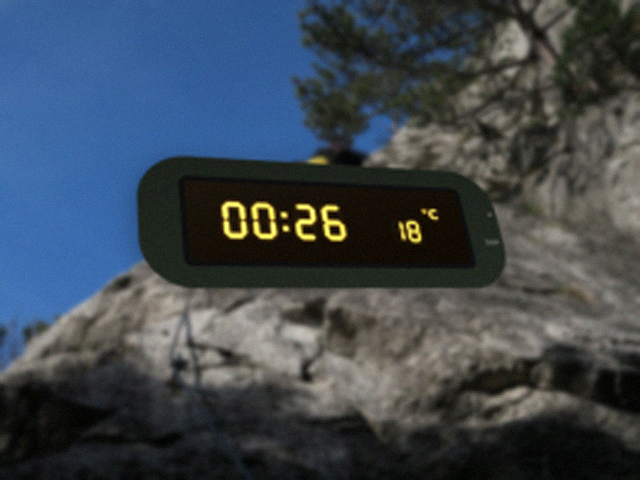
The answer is 0 h 26 min
